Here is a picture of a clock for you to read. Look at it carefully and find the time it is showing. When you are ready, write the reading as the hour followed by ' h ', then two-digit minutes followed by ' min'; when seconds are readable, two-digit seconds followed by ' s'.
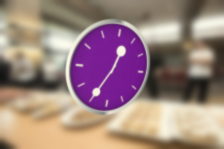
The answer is 12 h 35 min
